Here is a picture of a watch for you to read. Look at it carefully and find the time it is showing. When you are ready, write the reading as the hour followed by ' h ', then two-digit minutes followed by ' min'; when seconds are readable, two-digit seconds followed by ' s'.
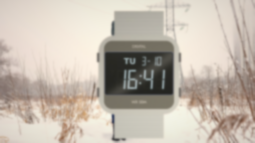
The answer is 16 h 41 min
